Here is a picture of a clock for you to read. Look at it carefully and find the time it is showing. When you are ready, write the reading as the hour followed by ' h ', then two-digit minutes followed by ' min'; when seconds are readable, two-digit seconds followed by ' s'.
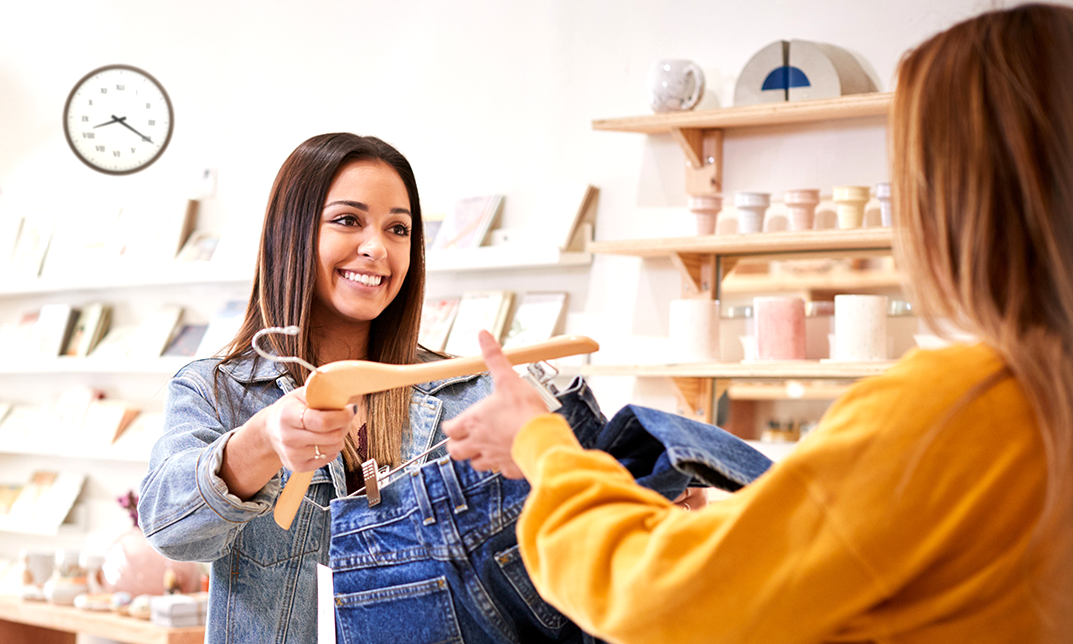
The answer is 8 h 20 min
